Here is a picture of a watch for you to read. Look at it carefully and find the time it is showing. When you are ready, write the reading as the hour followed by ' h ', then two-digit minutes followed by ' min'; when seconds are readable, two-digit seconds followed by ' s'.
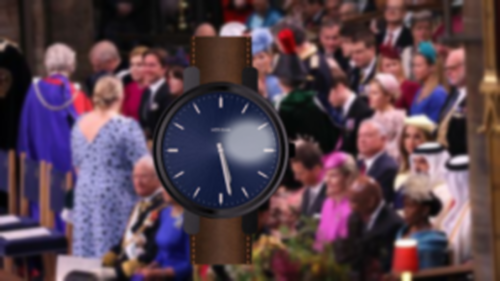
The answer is 5 h 28 min
